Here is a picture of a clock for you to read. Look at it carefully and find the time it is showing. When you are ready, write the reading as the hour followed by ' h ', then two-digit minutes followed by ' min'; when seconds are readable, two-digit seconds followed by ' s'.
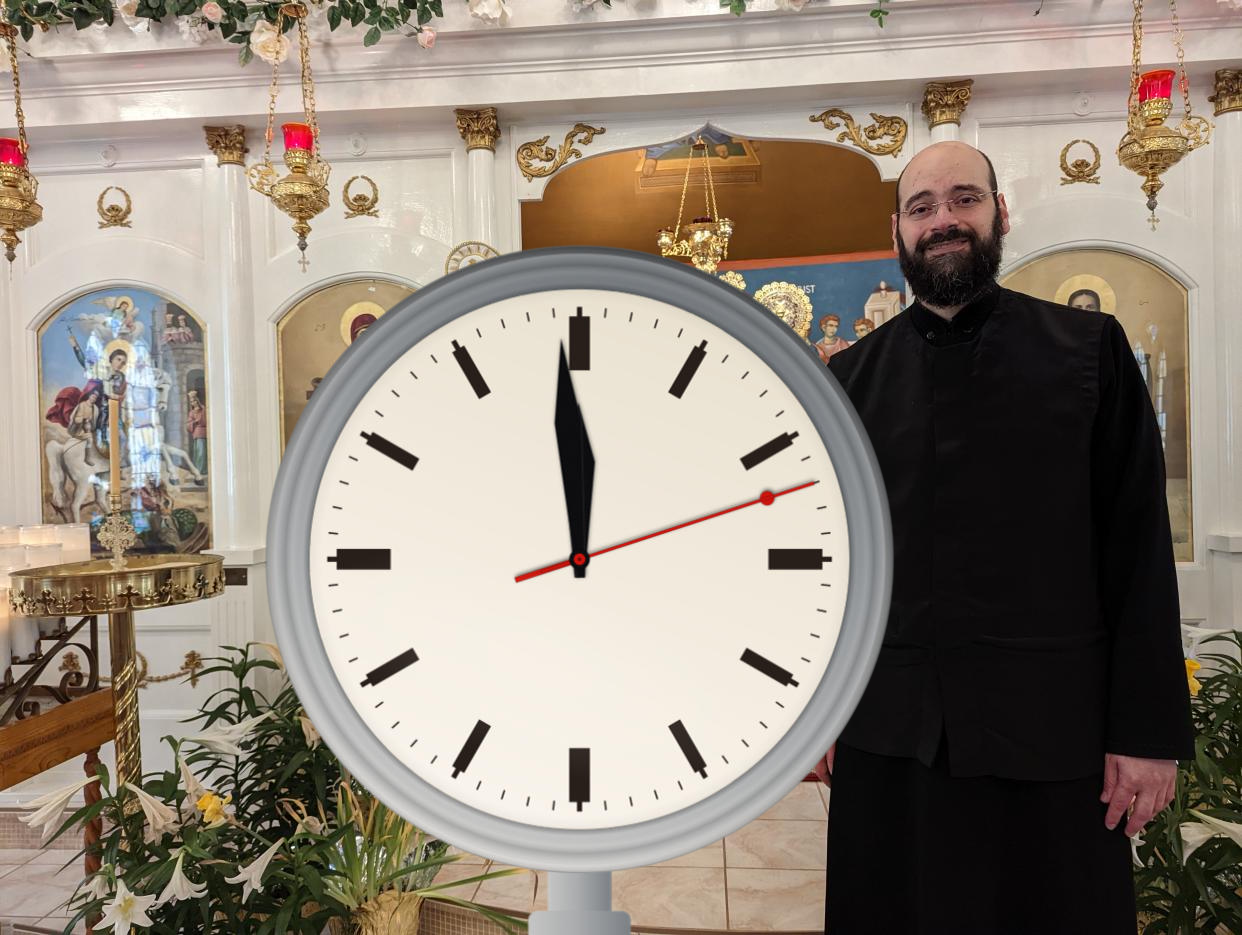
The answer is 11 h 59 min 12 s
